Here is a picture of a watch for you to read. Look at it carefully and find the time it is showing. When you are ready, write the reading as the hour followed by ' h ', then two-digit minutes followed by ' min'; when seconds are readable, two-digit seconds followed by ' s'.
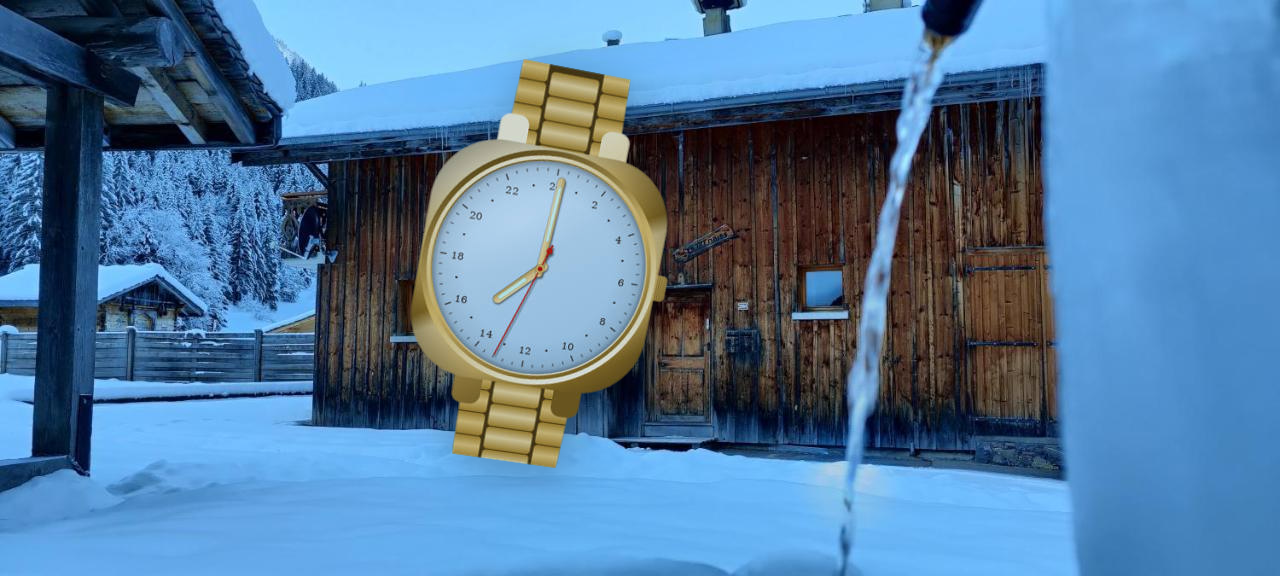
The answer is 15 h 00 min 33 s
